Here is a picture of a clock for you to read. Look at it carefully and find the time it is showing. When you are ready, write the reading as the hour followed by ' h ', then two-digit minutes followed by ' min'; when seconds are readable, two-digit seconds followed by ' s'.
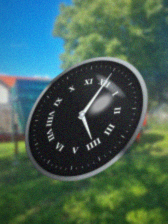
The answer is 4 h 00 min
